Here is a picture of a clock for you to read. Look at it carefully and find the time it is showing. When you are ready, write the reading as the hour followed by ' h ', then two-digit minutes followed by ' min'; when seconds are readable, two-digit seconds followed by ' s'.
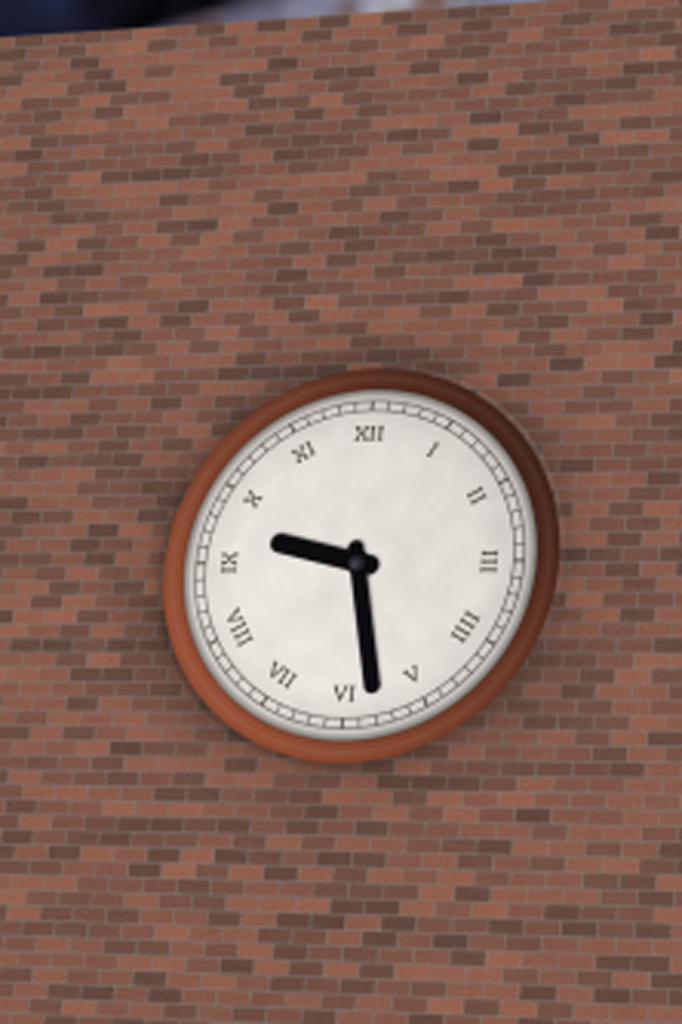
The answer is 9 h 28 min
